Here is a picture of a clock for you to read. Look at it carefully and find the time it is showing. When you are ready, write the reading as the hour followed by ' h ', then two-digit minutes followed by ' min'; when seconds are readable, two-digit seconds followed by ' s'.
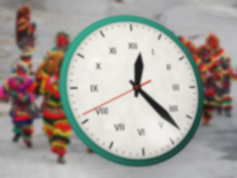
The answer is 12 h 22 min 41 s
